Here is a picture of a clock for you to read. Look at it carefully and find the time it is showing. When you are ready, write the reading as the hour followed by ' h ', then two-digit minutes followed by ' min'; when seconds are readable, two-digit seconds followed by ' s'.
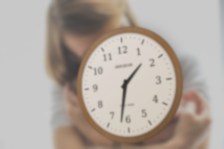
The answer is 1 h 32 min
